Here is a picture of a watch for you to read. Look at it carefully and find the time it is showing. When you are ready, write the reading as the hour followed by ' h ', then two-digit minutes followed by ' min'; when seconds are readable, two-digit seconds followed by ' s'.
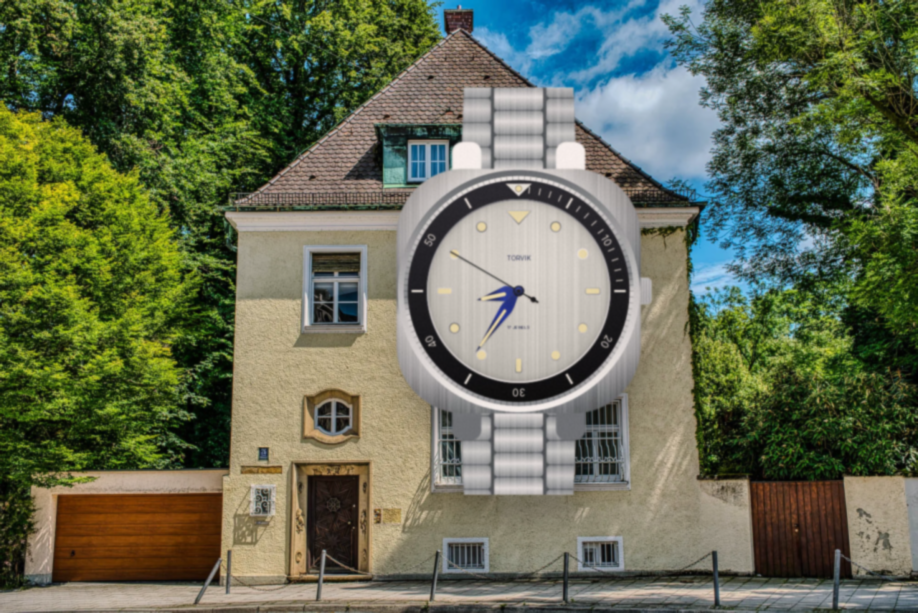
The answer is 8 h 35 min 50 s
